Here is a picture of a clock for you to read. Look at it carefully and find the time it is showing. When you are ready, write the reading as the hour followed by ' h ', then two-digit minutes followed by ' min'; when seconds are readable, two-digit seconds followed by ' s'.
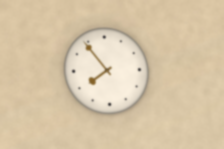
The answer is 7 h 54 min
